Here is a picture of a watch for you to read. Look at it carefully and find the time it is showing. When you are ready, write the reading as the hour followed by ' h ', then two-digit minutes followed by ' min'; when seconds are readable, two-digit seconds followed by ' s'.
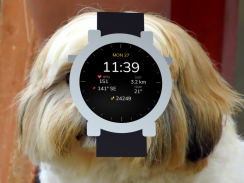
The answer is 11 h 39 min
